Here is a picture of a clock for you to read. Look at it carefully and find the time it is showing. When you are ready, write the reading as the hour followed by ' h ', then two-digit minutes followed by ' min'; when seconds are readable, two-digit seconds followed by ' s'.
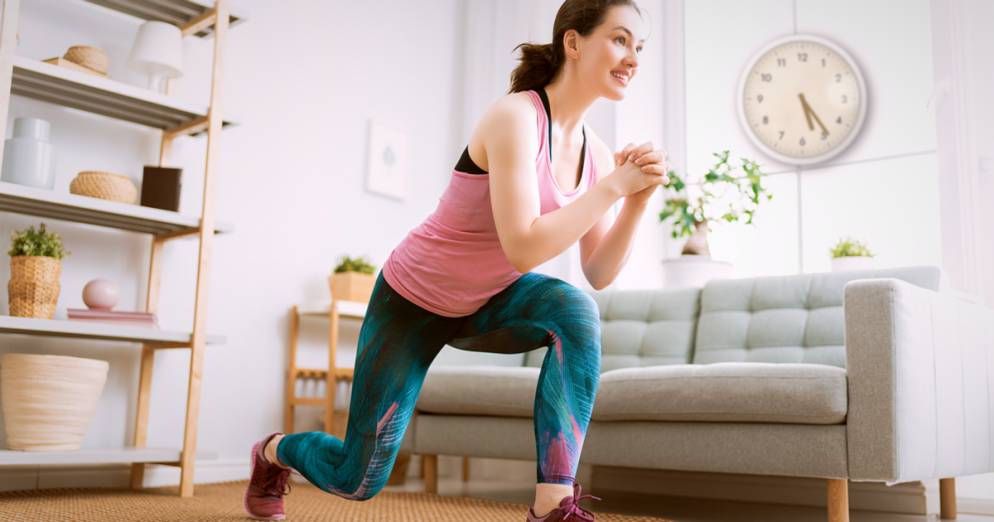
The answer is 5 h 24 min
